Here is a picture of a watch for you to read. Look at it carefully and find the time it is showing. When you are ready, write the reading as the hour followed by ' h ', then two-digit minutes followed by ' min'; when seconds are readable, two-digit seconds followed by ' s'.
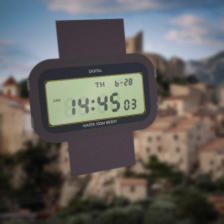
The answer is 14 h 45 min 03 s
